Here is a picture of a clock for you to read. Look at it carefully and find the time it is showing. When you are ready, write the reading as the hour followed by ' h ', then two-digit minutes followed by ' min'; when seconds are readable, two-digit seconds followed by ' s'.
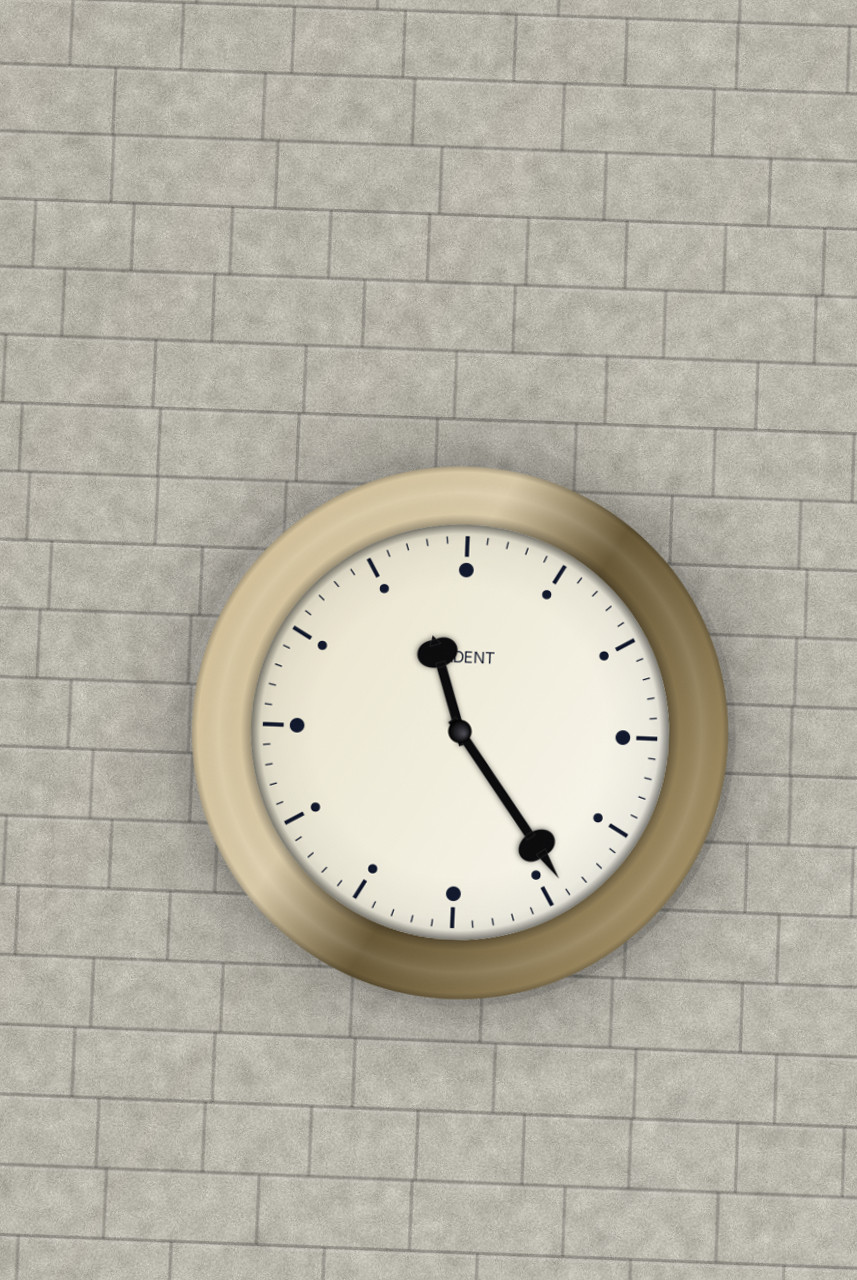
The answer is 11 h 24 min
